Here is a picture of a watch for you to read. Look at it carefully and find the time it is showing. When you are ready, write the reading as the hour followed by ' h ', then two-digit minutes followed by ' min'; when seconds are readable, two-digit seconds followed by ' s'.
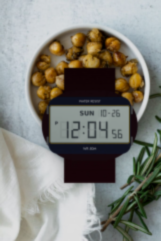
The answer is 12 h 04 min
